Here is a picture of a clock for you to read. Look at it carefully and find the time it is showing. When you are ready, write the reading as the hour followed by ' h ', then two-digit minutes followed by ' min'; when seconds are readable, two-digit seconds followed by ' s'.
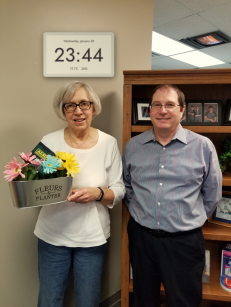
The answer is 23 h 44 min
